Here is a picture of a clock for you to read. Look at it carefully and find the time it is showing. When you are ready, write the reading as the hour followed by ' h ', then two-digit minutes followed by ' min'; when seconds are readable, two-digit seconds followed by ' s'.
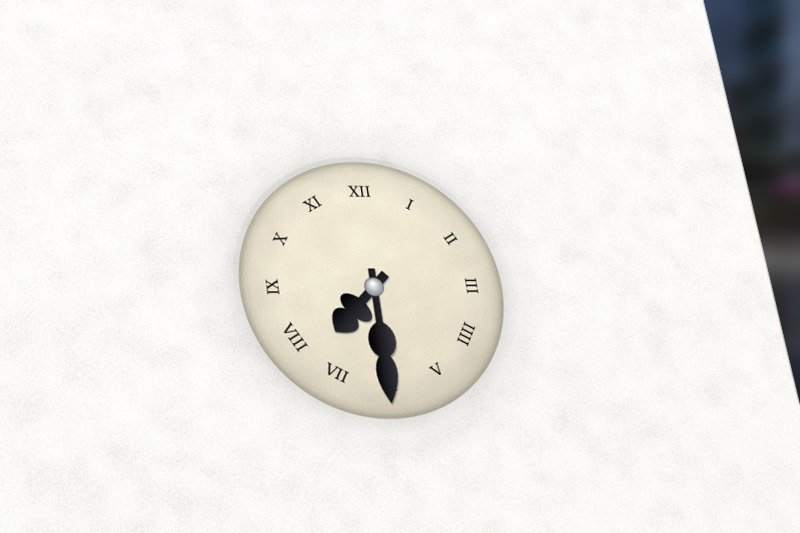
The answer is 7 h 30 min
